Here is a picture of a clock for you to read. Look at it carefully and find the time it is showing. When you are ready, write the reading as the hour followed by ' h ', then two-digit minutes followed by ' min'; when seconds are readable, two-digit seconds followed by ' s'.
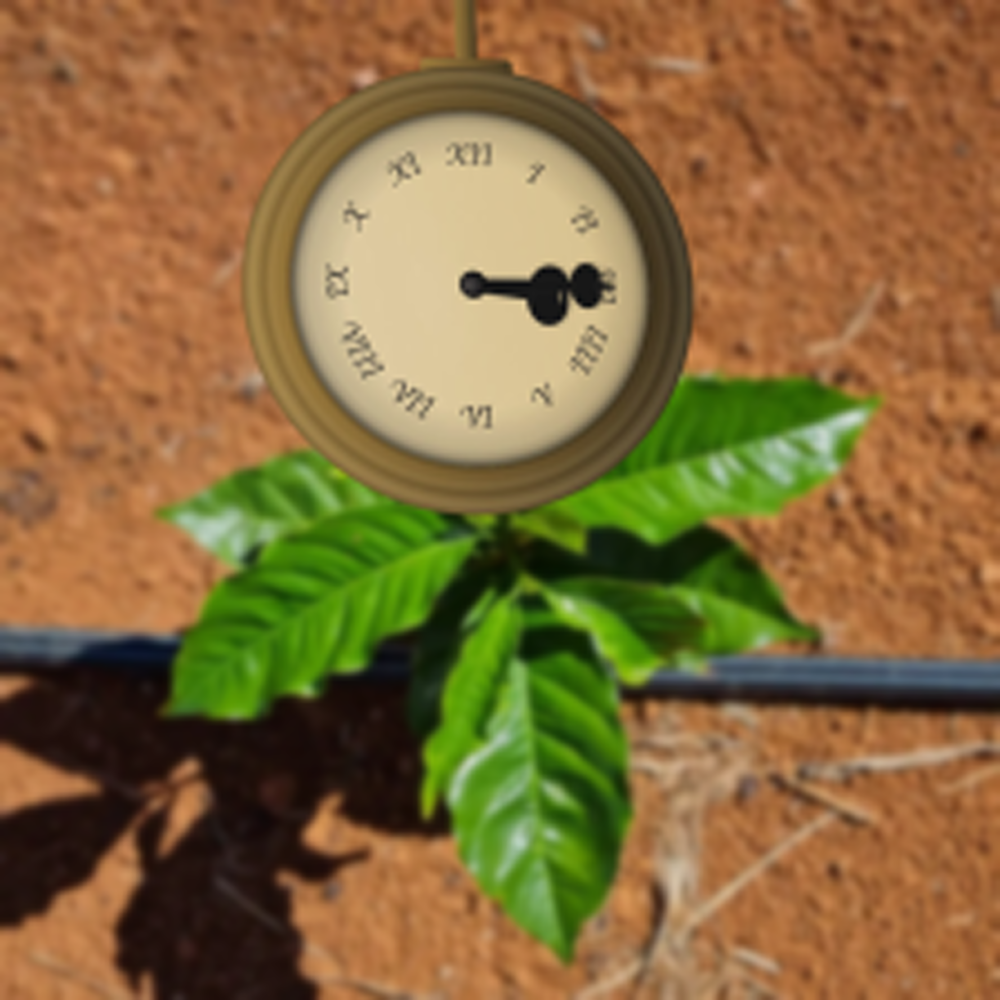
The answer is 3 h 15 min
